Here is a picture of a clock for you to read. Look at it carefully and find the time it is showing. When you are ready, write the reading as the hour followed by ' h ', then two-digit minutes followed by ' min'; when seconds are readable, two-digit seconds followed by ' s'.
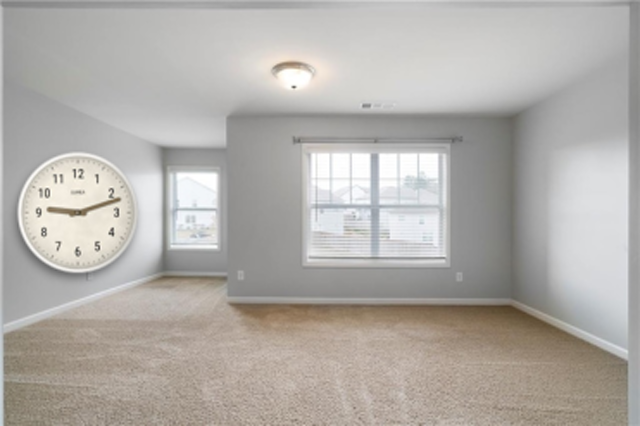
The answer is 9 h 12 min
